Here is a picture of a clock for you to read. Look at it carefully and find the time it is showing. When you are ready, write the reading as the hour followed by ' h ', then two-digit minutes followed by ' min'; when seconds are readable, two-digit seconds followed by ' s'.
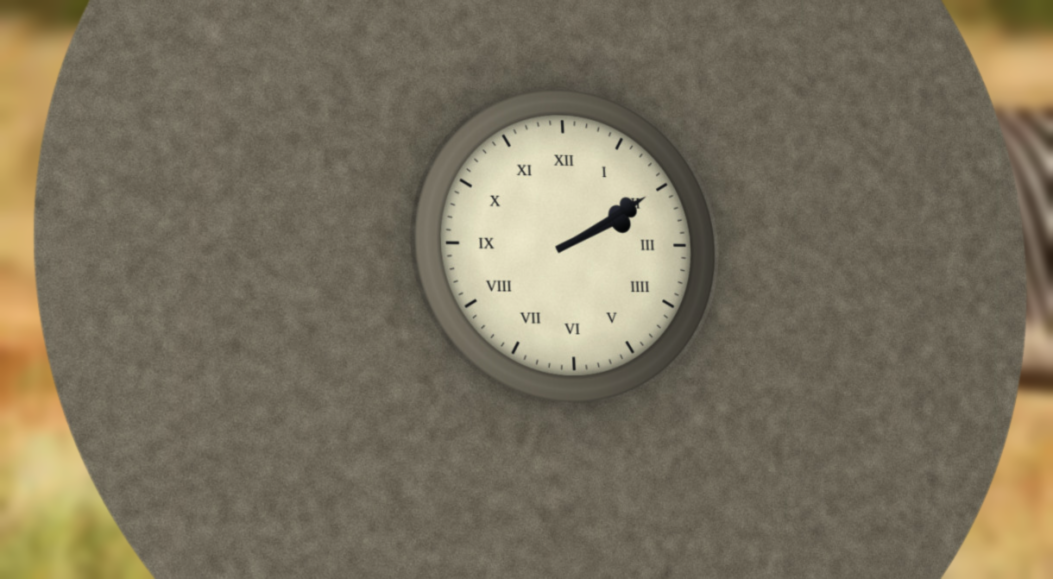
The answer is 2 h 10 min
